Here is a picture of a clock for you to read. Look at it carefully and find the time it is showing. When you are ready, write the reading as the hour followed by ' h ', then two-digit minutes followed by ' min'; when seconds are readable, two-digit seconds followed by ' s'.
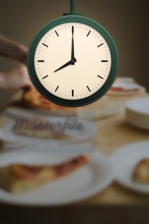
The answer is 8 h 00 min
